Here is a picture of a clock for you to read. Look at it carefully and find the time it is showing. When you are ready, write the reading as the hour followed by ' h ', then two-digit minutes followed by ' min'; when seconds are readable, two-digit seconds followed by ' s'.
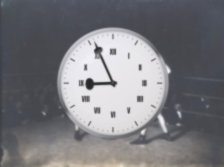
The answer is 8 h 56 min
